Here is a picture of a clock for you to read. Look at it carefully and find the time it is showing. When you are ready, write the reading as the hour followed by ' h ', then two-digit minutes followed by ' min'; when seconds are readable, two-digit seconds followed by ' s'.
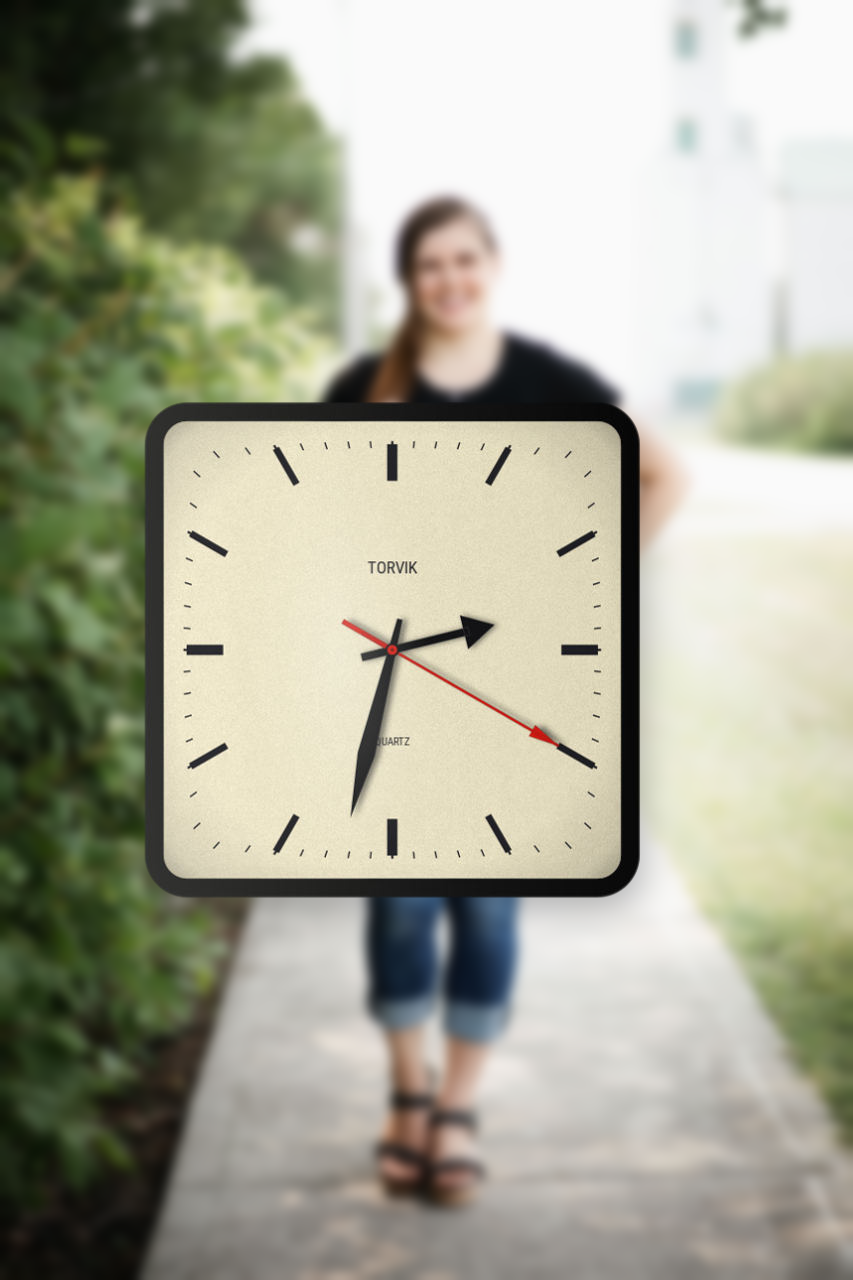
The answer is 2 h 32 min 20 s
